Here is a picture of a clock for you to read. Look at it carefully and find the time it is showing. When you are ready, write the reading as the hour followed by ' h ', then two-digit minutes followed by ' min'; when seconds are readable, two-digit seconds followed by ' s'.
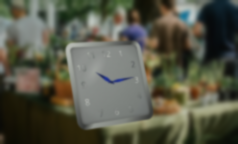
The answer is 10 h 14 min
